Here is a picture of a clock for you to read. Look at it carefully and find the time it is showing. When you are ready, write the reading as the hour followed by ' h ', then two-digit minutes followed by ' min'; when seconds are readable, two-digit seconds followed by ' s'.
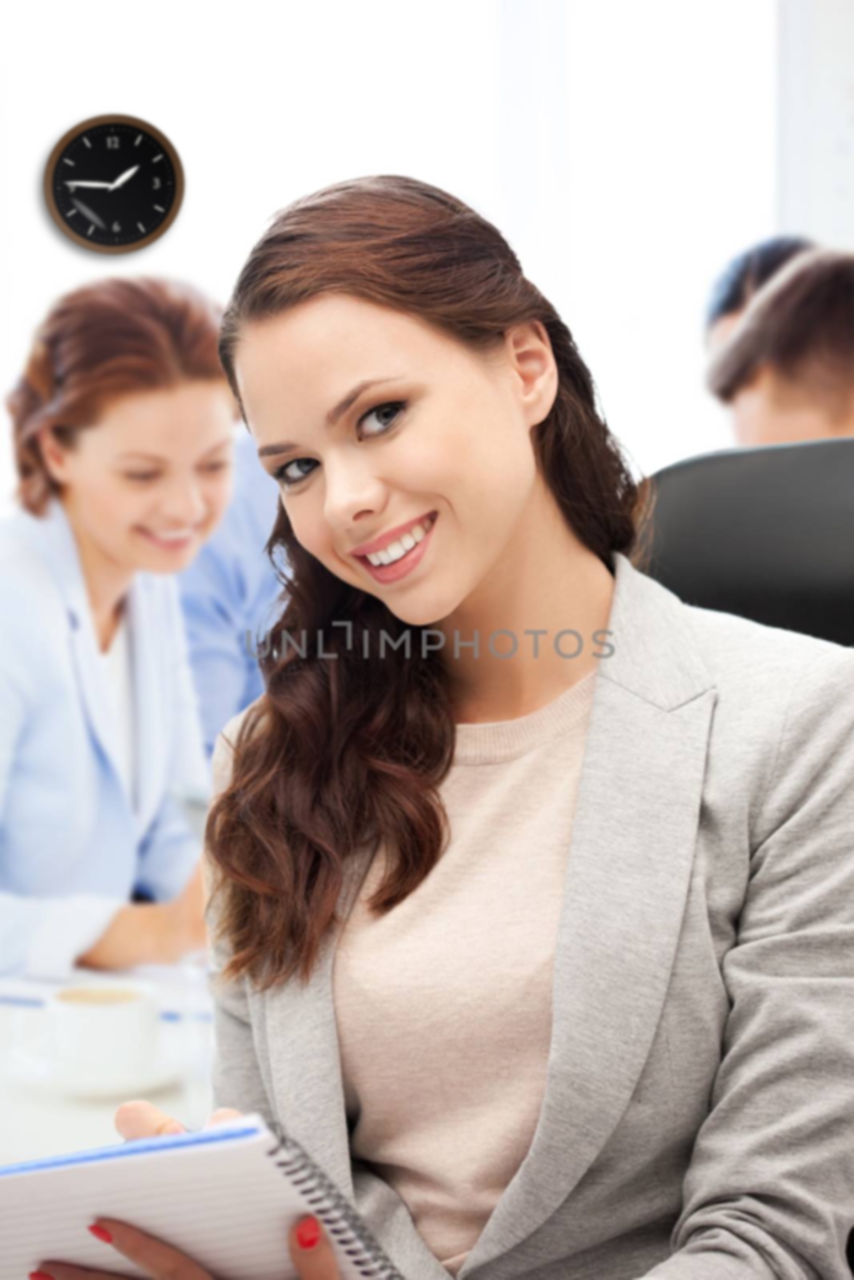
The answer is 1 h 46 min
